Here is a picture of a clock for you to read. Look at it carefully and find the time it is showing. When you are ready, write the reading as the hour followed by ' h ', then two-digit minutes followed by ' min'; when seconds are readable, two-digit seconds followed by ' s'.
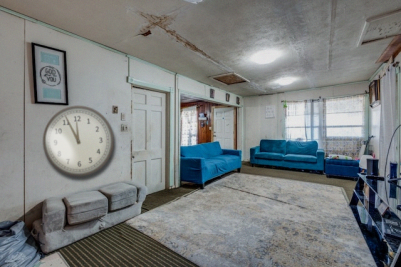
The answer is 11 h 56 min
